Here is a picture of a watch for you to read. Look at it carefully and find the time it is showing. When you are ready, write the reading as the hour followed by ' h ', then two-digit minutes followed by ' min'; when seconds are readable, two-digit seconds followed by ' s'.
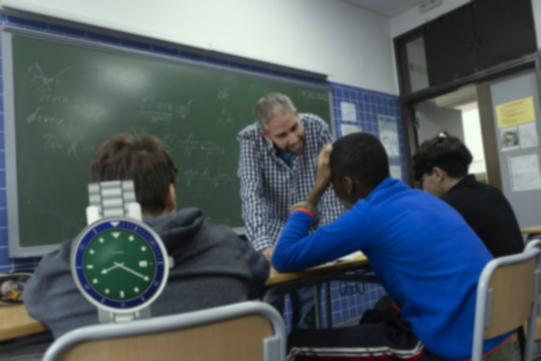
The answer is 8 h 20 min
